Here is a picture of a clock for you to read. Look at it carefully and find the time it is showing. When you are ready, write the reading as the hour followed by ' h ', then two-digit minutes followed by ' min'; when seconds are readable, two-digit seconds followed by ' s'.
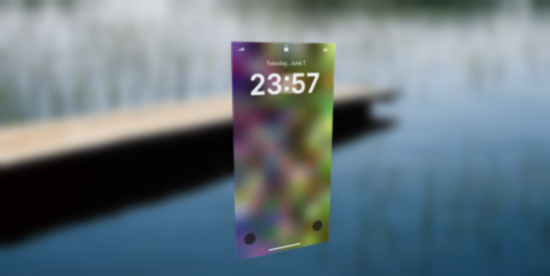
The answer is 23 h 57 min
